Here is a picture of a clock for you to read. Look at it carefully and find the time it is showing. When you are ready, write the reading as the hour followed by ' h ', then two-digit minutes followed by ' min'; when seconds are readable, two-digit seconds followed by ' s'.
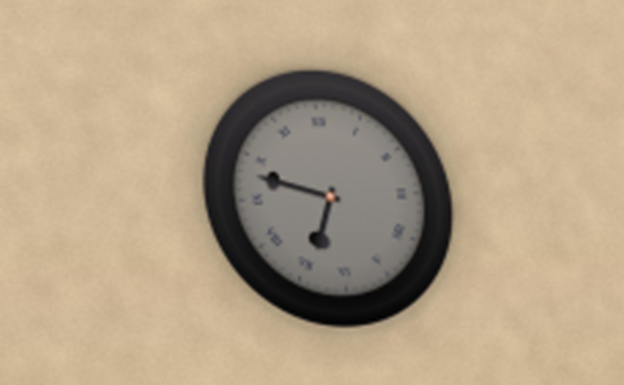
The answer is 6 h 48 min
